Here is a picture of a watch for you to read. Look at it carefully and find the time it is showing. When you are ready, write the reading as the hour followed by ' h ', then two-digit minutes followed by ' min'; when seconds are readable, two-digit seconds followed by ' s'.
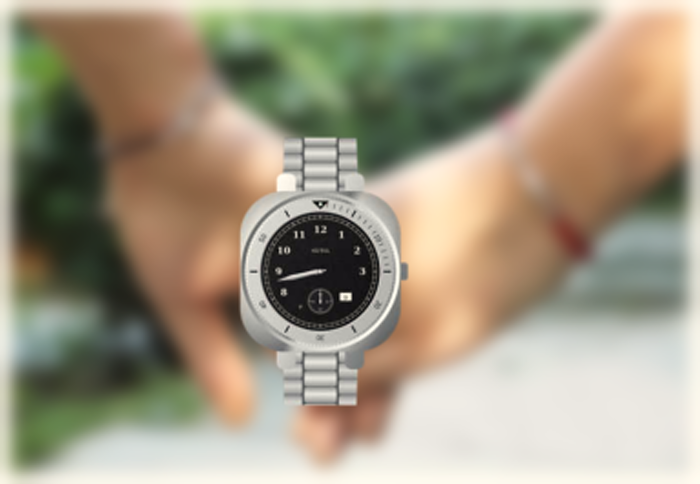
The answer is 8 h 43 min
